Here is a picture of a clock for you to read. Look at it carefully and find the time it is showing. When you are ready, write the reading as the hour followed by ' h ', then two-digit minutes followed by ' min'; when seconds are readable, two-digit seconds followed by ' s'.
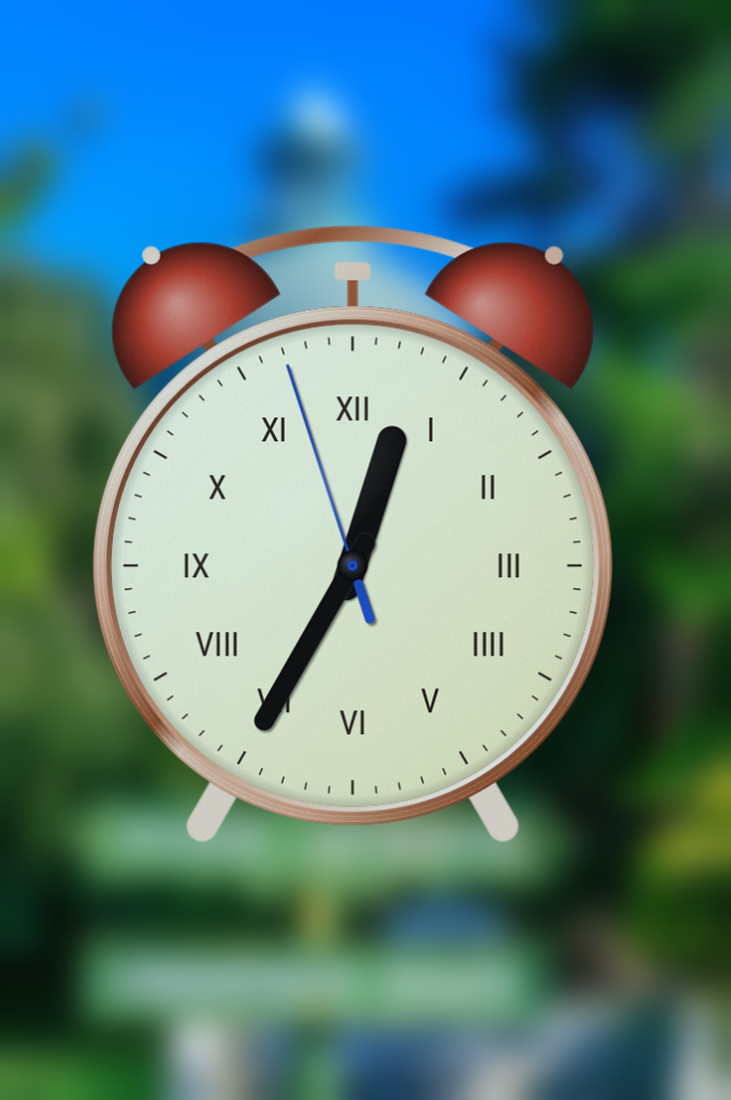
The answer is 12 h 34 min 57 s
